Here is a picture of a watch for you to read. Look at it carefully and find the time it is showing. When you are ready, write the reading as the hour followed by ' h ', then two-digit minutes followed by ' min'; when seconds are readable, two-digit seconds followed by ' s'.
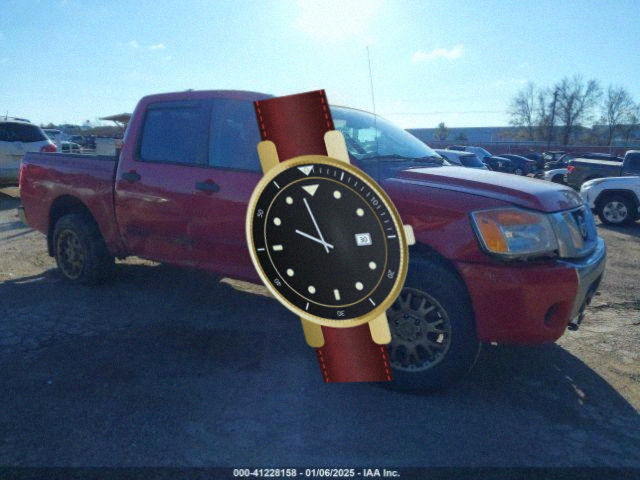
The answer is 9 h 58 min
